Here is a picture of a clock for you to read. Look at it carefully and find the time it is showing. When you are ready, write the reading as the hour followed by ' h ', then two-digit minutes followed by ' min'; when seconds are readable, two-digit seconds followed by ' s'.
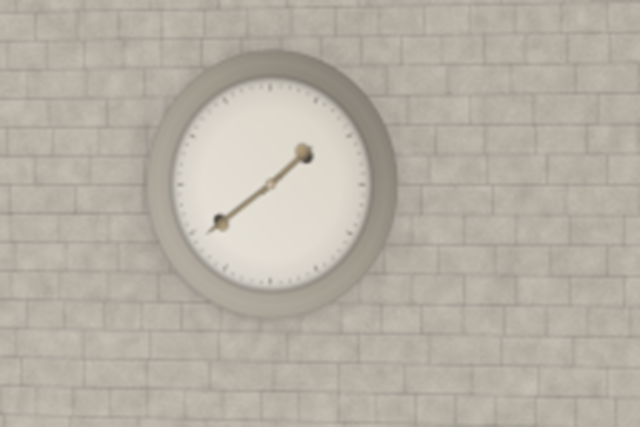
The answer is 1 h 39 min
